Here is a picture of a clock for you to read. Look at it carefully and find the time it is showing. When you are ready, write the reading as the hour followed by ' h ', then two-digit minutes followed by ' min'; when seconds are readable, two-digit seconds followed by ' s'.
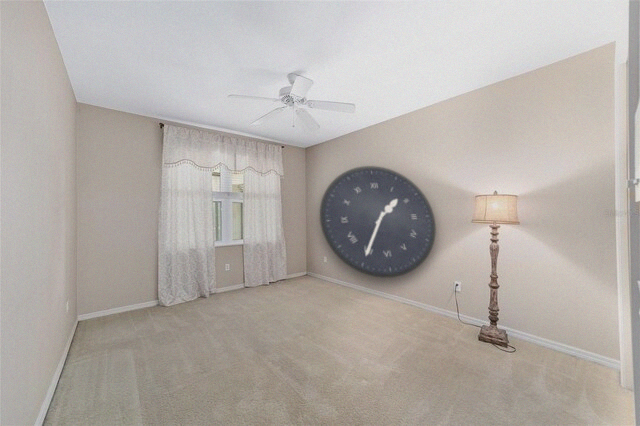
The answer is 1 h 35 min
